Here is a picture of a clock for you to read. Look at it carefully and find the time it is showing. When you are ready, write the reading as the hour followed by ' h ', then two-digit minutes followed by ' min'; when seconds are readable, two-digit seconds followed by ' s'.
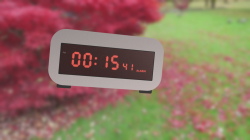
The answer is 0 h 15 min 41 s
